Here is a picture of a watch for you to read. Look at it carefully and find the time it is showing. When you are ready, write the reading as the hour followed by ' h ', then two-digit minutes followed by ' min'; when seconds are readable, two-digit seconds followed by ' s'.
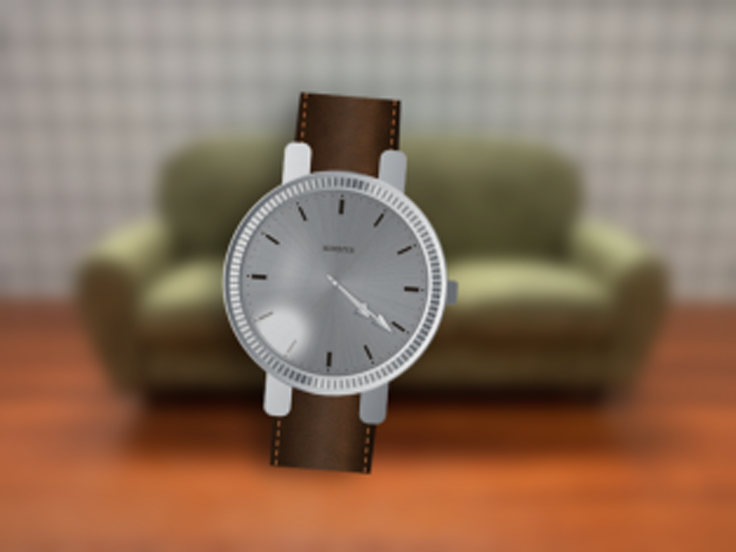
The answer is 4 h 21 min
